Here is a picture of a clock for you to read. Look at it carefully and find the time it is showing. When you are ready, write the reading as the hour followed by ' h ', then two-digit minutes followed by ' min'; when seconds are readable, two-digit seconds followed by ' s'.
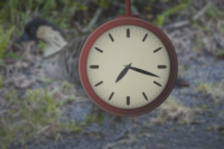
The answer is 7 h 18 min
